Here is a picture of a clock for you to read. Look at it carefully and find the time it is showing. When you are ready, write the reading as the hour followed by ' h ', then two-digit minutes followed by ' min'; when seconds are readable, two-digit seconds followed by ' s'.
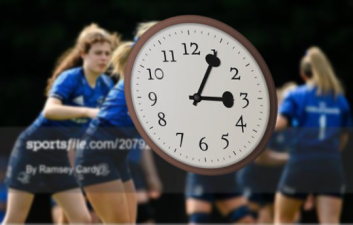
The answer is 3 h 05 min
